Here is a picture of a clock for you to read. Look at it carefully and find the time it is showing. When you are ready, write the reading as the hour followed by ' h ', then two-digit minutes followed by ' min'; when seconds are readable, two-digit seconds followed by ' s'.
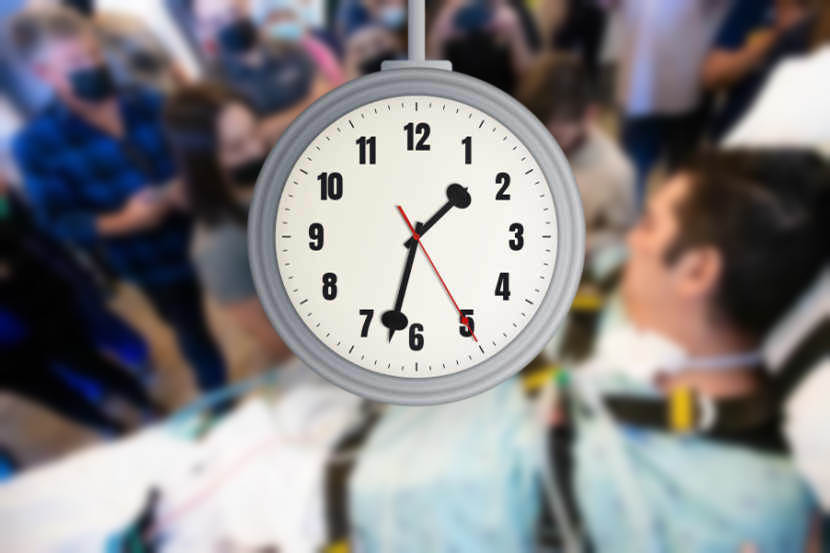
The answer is 1 h 32 min 25 s
